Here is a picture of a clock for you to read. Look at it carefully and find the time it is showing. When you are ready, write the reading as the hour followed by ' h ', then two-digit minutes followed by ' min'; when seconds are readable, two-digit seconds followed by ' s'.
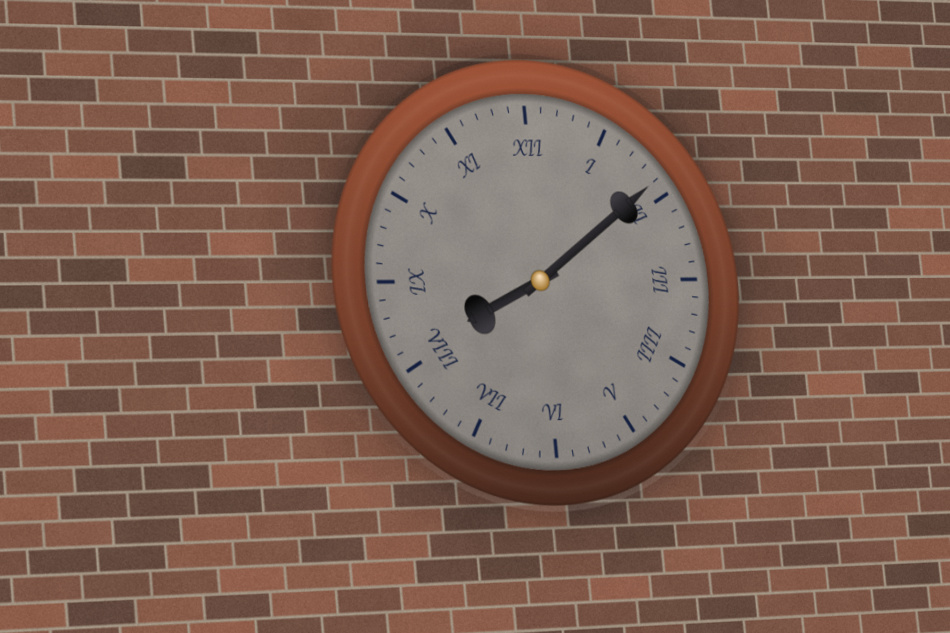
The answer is 8 h 09 min
